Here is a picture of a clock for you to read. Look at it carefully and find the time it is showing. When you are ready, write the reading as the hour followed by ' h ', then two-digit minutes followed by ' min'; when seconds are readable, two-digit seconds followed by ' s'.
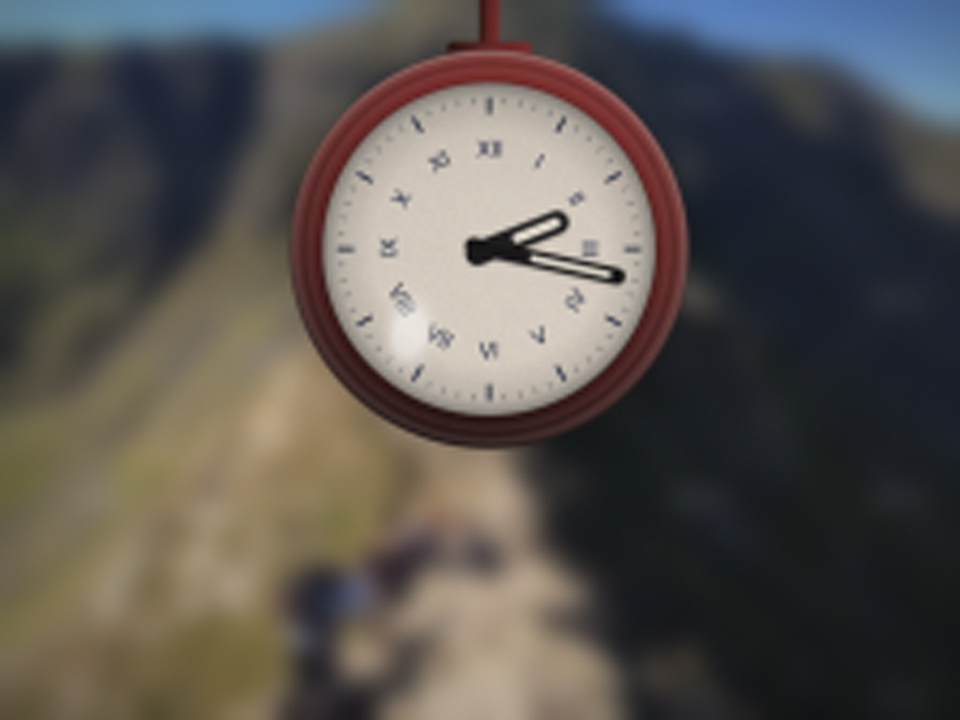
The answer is 2 h 17 min
